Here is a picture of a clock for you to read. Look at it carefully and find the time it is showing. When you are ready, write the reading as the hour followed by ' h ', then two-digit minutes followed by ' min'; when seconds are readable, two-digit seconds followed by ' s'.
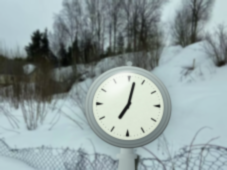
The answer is 7 h 02 min
